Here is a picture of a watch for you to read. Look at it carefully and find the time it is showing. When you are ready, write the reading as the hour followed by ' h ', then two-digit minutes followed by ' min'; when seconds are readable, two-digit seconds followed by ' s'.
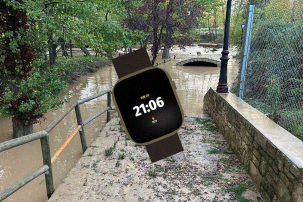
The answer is 21 h 06 min
